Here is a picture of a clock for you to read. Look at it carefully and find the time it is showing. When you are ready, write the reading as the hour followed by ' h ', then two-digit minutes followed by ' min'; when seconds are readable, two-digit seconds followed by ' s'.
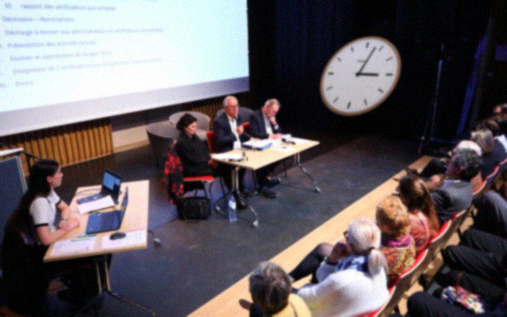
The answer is 3 h 03 min
